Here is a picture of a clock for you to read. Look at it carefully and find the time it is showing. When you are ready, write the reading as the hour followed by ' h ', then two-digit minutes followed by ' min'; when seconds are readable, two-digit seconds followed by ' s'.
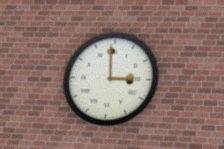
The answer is 2 h 59 min
